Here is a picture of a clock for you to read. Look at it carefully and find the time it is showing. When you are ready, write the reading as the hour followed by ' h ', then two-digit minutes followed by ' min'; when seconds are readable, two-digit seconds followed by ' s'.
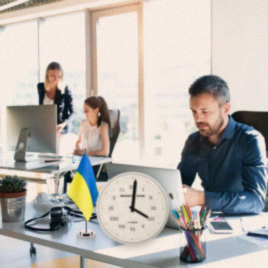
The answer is 4 h 01 min
